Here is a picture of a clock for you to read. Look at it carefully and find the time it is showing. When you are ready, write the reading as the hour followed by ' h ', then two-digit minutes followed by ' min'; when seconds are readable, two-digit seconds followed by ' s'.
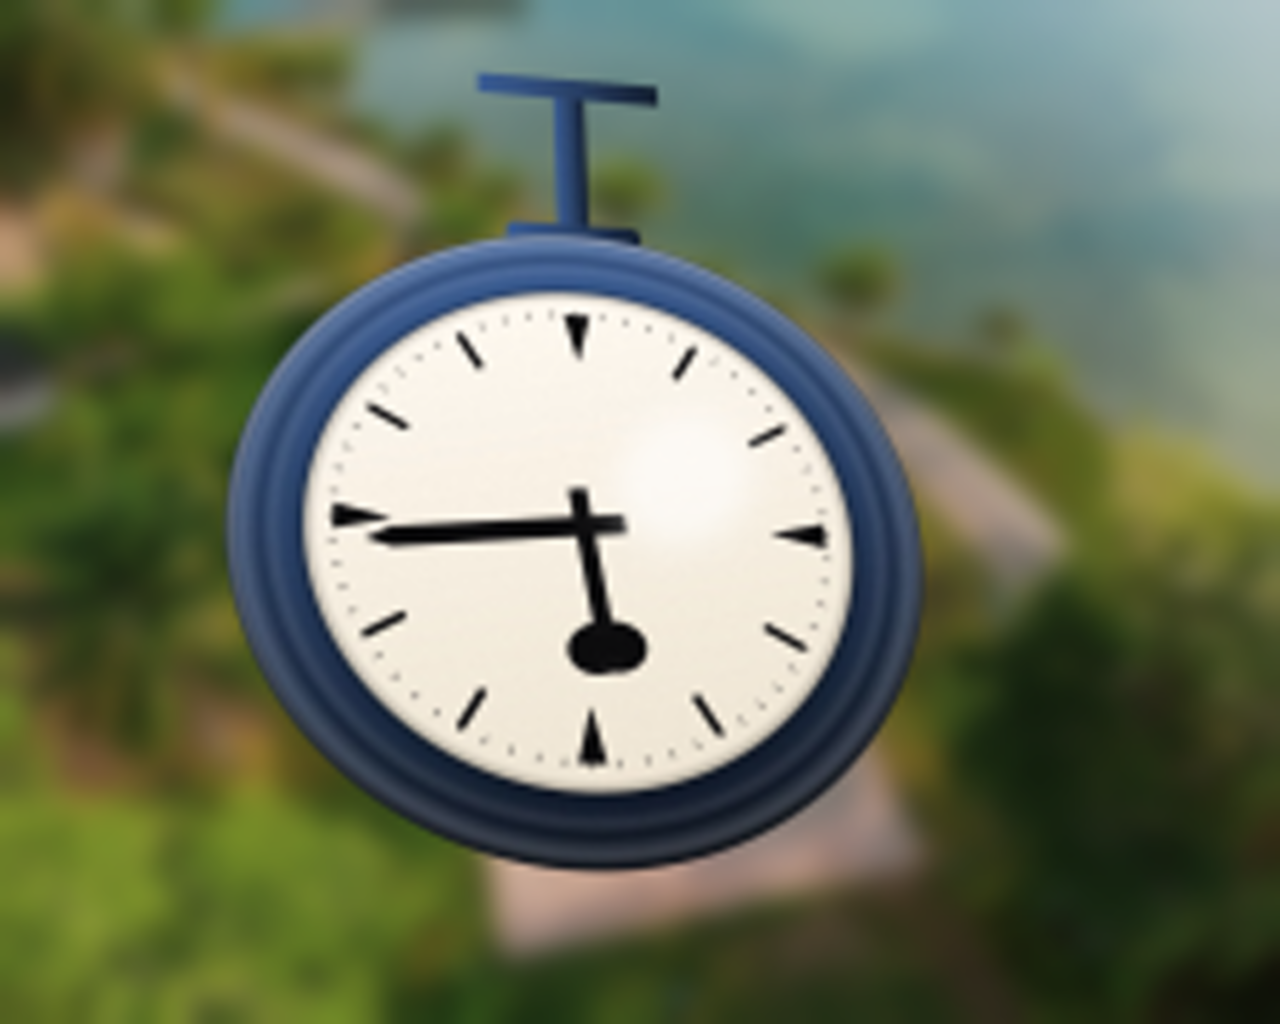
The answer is 5 h 44 min
